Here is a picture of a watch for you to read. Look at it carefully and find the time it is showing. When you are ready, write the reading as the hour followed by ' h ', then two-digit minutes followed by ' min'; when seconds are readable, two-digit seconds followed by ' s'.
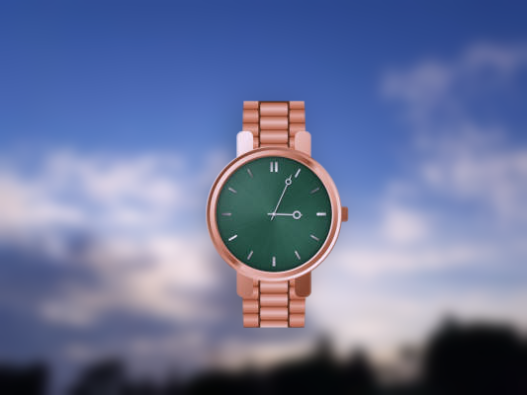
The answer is 3 h 04 min
